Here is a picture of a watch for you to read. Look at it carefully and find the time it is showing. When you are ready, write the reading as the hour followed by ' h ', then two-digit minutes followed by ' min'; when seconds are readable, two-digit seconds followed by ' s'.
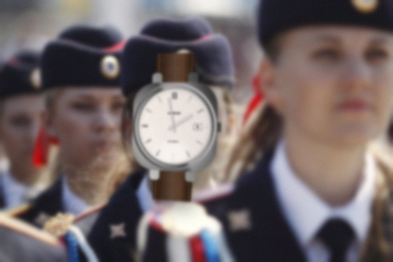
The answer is 1 h 58 min
